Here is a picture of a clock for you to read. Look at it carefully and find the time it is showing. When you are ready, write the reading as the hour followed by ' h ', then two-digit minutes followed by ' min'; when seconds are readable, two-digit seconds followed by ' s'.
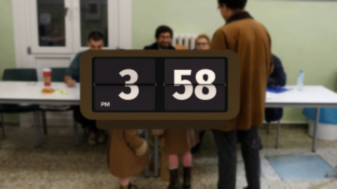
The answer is 3 h 58 min
